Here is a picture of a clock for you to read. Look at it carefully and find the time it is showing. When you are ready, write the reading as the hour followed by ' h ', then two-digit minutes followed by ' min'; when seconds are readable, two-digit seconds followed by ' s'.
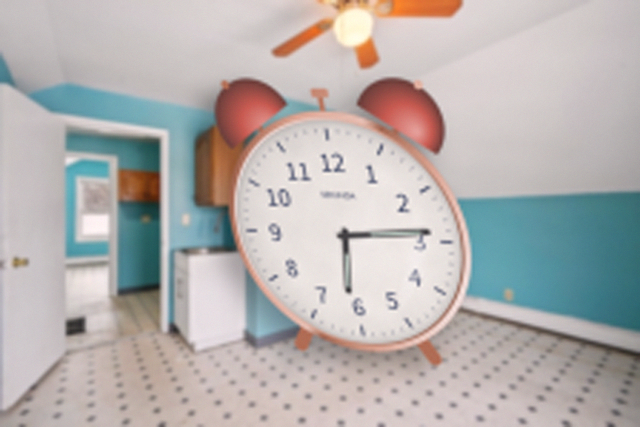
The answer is 6 h 14 min
